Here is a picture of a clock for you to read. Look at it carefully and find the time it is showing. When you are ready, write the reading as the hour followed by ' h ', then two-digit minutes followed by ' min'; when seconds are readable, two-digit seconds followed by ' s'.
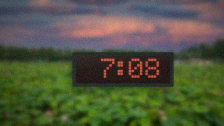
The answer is 7 h 08 min
